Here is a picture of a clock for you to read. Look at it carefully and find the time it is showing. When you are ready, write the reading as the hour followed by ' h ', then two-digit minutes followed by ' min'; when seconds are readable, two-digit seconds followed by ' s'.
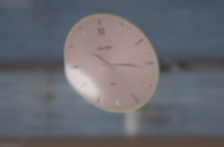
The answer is 10 h 16 min
